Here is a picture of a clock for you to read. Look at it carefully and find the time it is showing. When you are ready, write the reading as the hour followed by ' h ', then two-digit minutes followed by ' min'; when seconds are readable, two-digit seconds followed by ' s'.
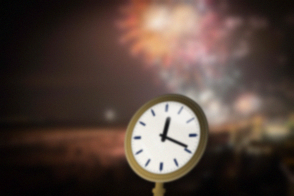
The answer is 12 h 19 min
